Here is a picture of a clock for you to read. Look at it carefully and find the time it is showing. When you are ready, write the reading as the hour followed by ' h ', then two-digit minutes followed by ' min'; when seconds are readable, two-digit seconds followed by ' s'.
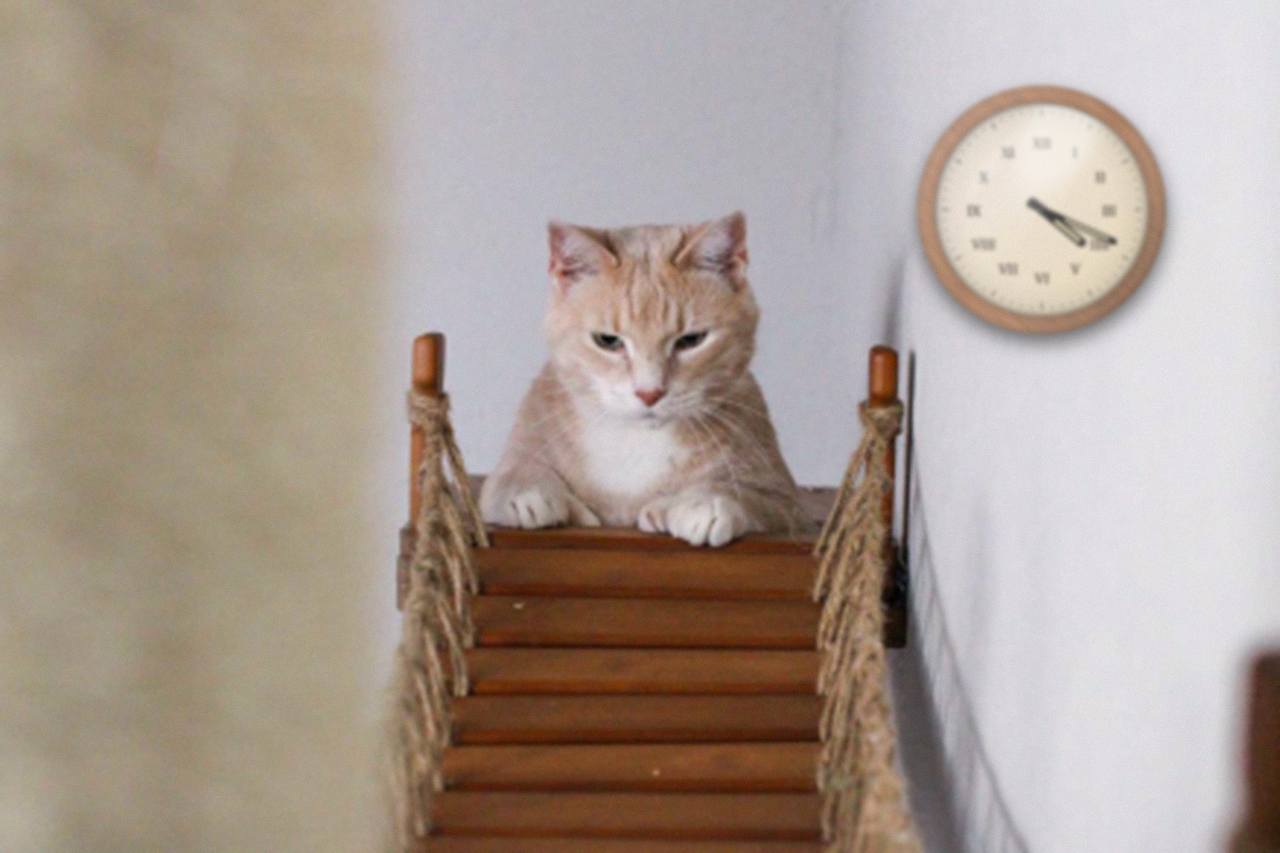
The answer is 4 h 19 min
